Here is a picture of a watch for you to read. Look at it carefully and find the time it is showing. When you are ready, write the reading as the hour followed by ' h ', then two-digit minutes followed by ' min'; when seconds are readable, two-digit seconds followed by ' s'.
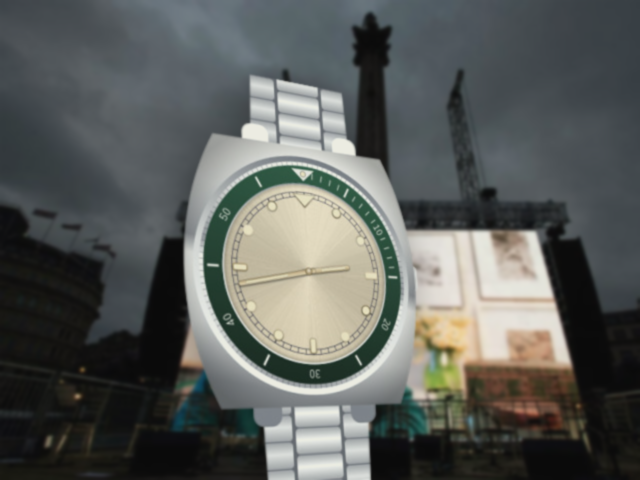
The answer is 2 h 43 min
